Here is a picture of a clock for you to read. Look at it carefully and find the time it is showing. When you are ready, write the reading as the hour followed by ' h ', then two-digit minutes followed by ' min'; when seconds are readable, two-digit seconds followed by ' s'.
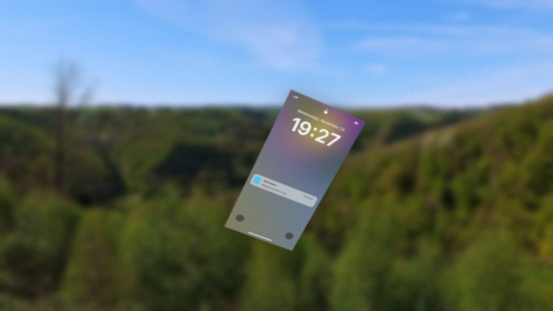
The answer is 19 h 27 min
